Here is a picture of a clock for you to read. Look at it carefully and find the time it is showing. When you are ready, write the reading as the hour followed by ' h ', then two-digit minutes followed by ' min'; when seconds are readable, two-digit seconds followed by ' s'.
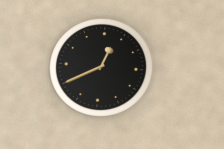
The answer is 12 h 40 min
